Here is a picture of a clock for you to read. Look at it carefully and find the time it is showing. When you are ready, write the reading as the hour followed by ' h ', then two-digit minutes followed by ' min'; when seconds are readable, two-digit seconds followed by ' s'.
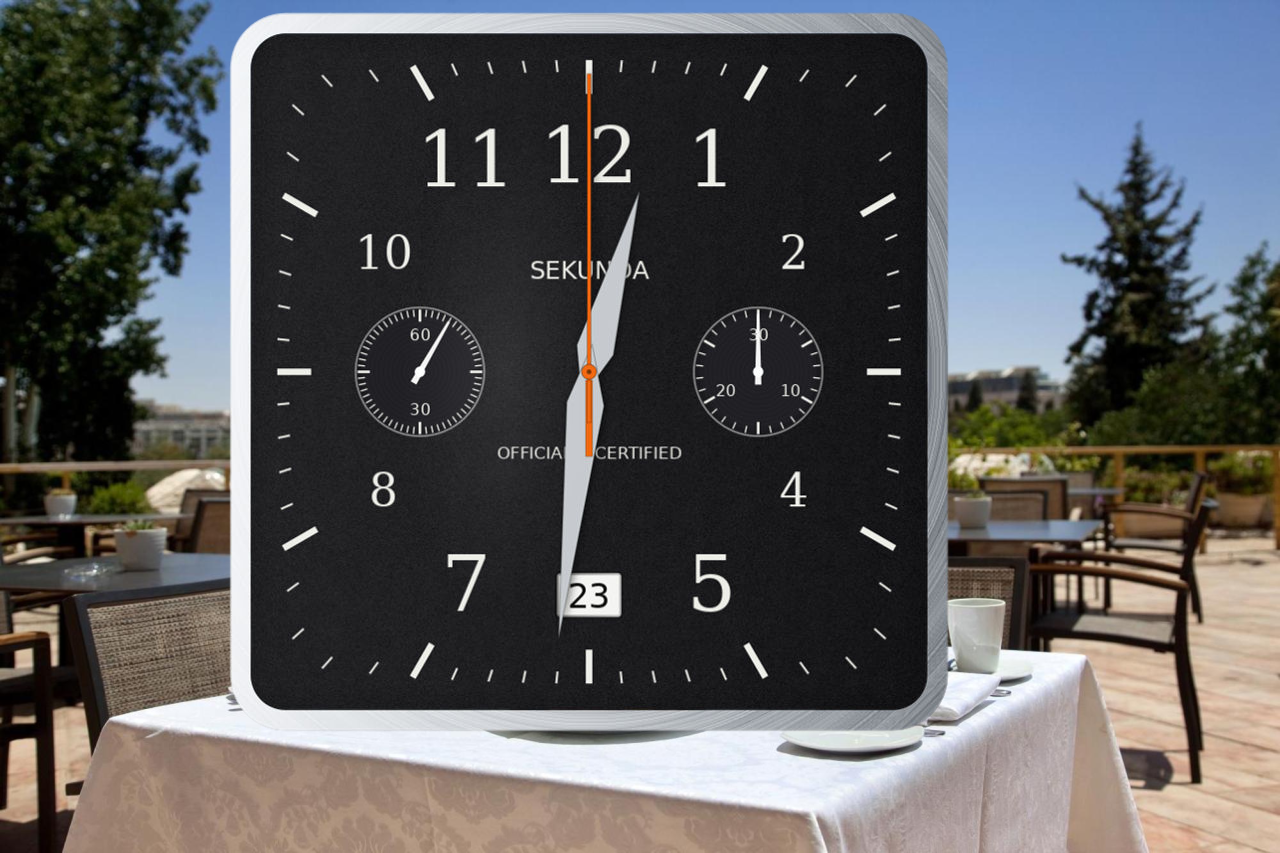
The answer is 12 h 31 min 05 s
